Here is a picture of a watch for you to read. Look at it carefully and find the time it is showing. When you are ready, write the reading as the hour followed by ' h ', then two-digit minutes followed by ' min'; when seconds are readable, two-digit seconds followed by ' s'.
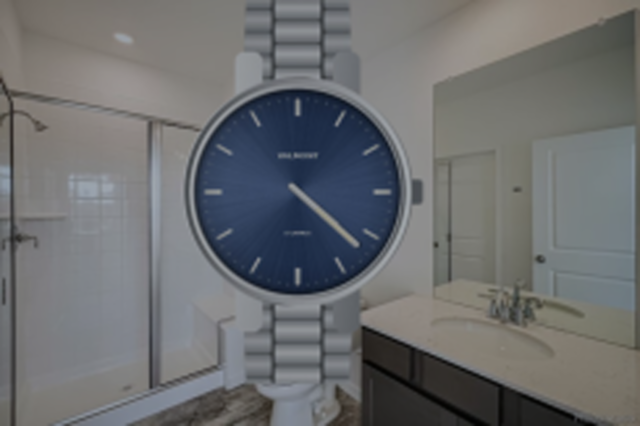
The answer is 4 h 22 min
